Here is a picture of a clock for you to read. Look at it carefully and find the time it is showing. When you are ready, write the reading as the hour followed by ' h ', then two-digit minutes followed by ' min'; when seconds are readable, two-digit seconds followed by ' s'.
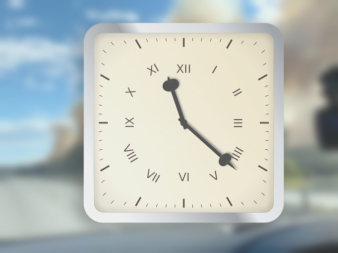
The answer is 11 h 22 min
